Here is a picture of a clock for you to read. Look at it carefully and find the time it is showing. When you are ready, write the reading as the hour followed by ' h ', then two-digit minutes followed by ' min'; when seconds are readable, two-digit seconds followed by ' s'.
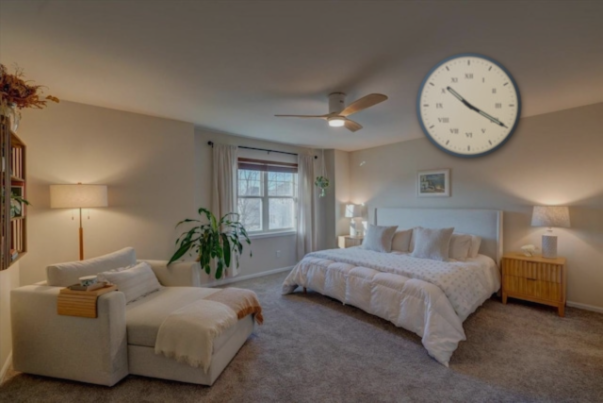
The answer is 10 h 20 min
